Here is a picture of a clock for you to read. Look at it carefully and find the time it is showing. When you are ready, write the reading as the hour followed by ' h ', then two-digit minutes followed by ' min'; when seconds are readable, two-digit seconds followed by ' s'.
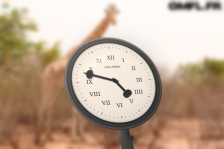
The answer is 4 h 48 min
